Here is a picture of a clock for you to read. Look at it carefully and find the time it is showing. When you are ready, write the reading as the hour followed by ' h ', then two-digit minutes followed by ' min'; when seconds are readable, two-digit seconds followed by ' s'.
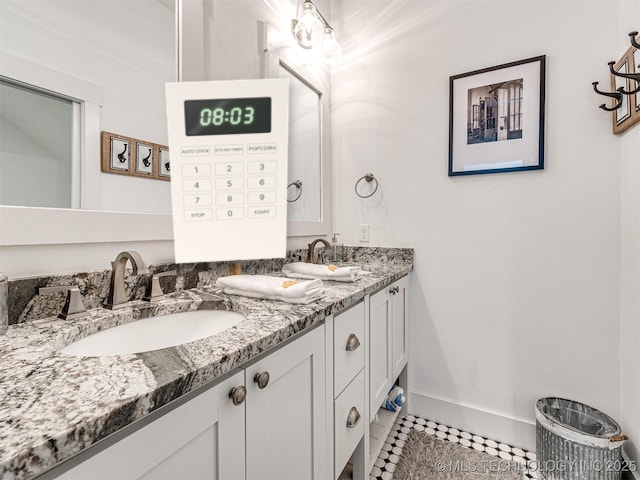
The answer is 8 h 03 min
